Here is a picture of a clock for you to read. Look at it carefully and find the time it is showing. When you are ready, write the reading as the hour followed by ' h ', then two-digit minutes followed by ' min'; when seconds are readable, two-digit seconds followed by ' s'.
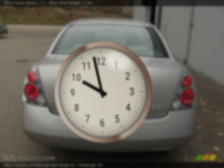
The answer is 9 h 58 min
